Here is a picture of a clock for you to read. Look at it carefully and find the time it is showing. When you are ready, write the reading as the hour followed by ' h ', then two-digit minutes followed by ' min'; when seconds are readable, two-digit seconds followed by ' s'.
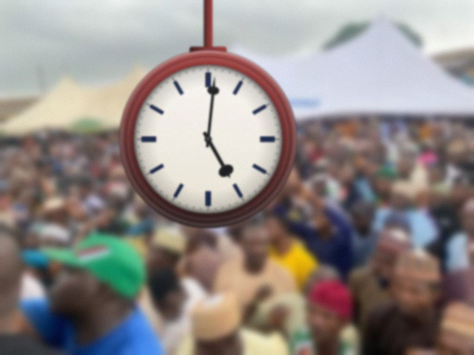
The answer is 5 h 01 min
